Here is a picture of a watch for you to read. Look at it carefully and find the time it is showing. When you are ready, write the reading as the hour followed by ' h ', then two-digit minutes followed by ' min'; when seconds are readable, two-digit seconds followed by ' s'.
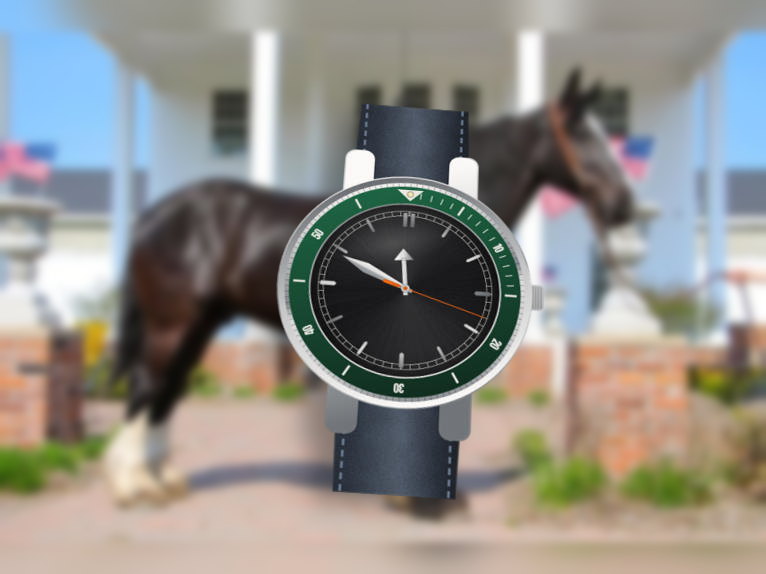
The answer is 11 h 49 min 18 s
